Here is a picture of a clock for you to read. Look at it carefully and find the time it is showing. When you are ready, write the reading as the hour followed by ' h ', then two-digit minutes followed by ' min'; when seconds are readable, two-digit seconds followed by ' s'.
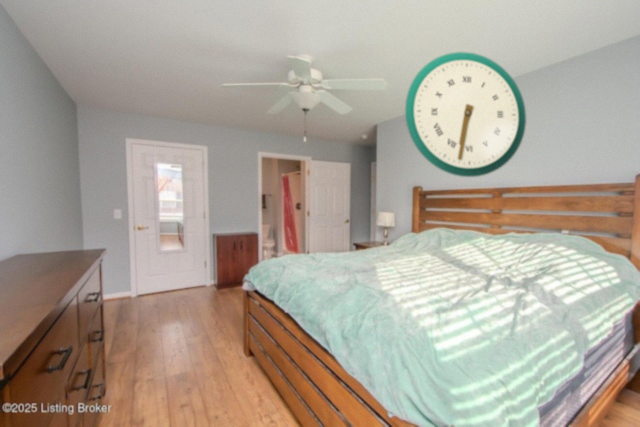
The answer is 6 h 32 min
